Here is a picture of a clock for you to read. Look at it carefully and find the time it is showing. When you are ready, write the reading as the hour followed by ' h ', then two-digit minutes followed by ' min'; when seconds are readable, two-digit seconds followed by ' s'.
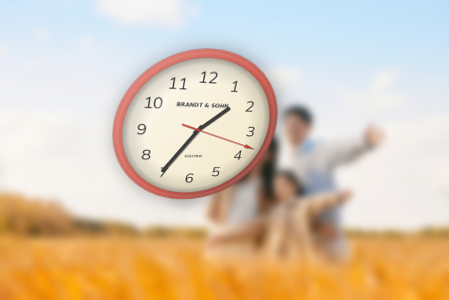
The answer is 1 h 35 min 18 s
